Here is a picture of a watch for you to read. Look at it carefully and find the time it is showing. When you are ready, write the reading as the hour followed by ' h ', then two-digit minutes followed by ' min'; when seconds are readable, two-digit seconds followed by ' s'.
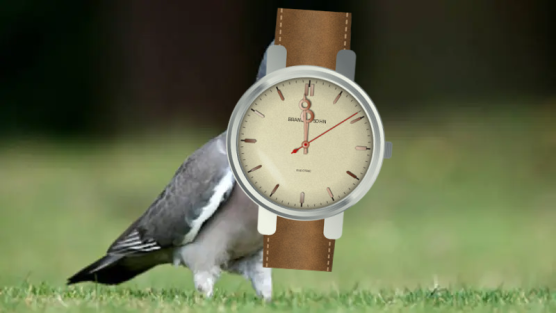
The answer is 11 h 59 min 09 s
